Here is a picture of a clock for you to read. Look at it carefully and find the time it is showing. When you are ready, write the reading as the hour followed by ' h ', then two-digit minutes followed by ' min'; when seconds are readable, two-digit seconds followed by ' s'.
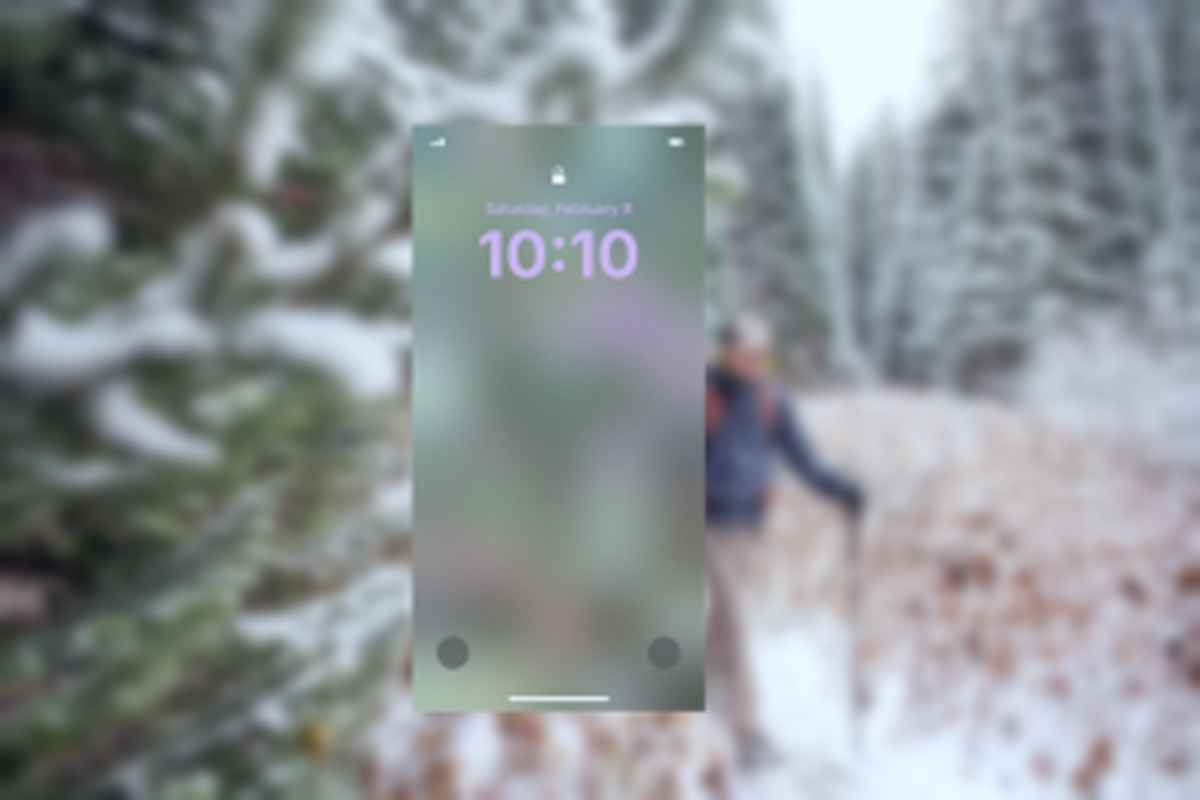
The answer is 10 h 10 min
